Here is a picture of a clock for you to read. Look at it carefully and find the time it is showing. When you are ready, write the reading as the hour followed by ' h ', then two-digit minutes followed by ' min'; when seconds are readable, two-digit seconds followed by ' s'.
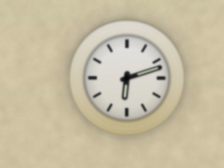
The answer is 6 h 12 min
